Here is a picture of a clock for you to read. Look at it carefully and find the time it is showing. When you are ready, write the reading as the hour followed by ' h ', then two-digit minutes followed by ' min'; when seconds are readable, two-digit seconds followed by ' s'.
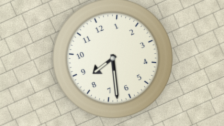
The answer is 8 h 33 min
